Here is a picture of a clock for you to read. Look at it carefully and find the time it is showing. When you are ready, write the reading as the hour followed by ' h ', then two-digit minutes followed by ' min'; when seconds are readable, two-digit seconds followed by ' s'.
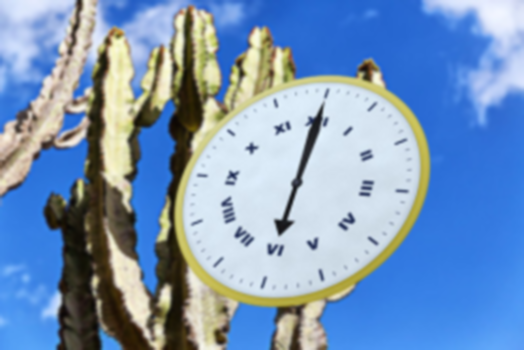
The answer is 6 h 00 min
